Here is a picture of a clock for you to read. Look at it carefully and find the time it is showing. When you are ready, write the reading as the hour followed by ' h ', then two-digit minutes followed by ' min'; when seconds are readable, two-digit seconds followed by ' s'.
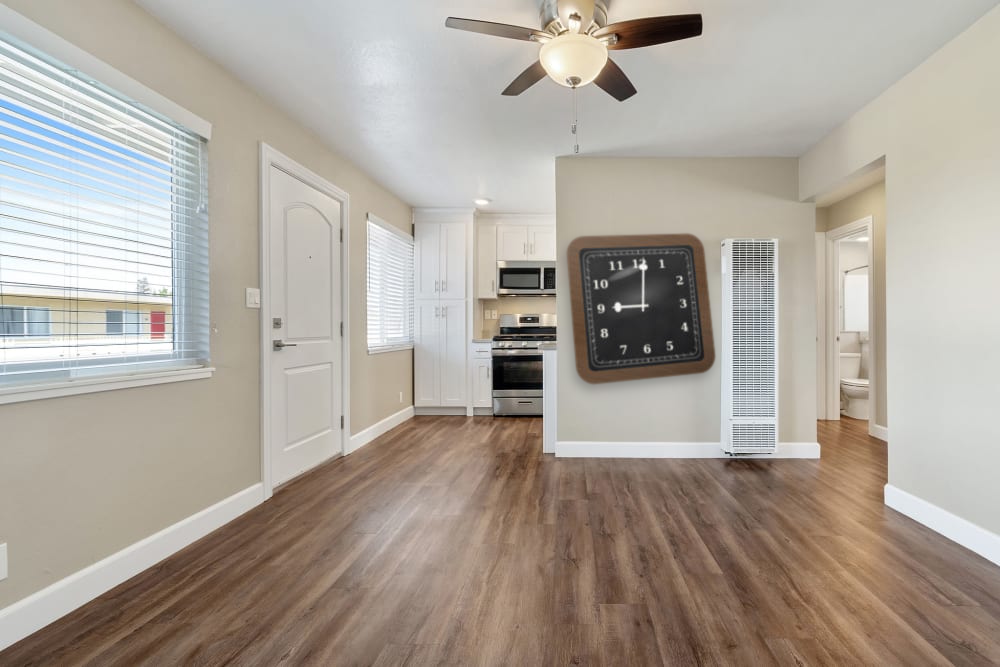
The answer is 9 h 01 min
